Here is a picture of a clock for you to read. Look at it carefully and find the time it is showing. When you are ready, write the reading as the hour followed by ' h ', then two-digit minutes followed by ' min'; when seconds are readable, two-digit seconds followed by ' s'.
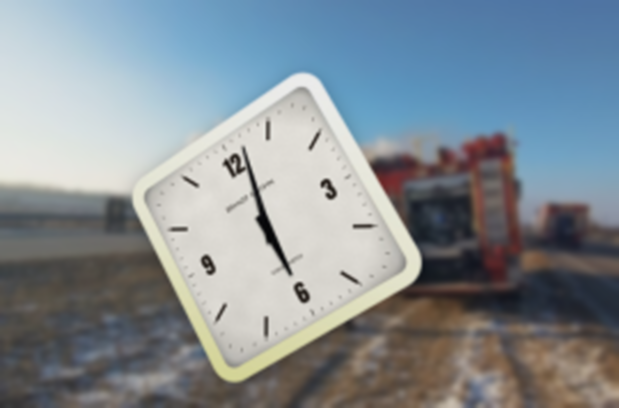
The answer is 6 h 02 min
